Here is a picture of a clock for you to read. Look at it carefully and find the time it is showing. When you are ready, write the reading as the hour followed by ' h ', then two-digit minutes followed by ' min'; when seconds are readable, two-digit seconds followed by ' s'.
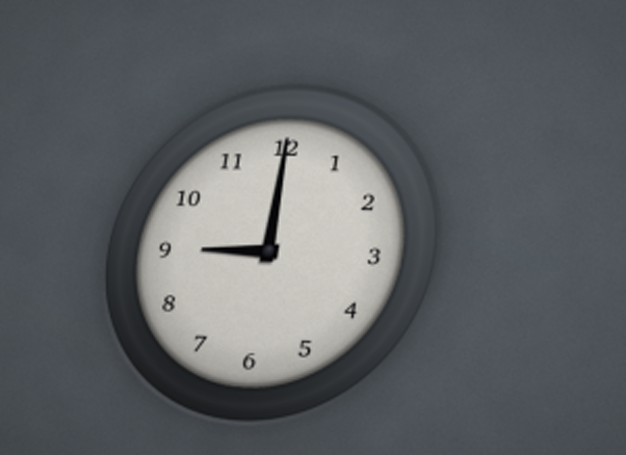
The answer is 9 h 00 min
